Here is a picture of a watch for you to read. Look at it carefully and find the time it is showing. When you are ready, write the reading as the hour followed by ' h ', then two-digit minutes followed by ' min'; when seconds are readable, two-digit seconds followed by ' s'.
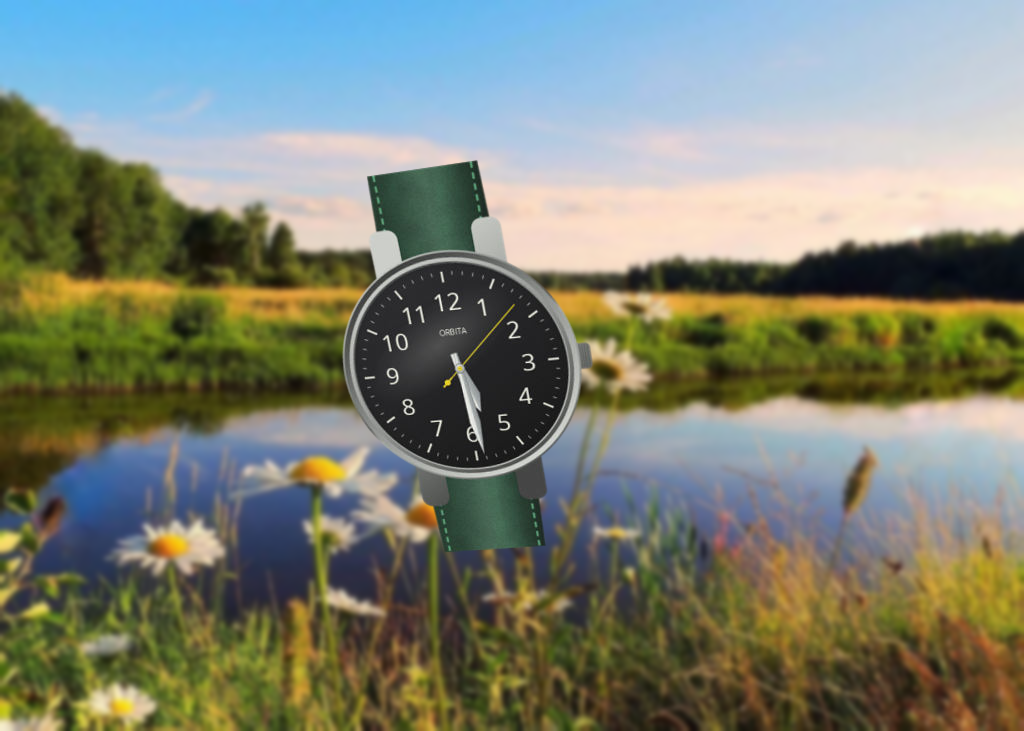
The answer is 5 h 29 min 08 s
